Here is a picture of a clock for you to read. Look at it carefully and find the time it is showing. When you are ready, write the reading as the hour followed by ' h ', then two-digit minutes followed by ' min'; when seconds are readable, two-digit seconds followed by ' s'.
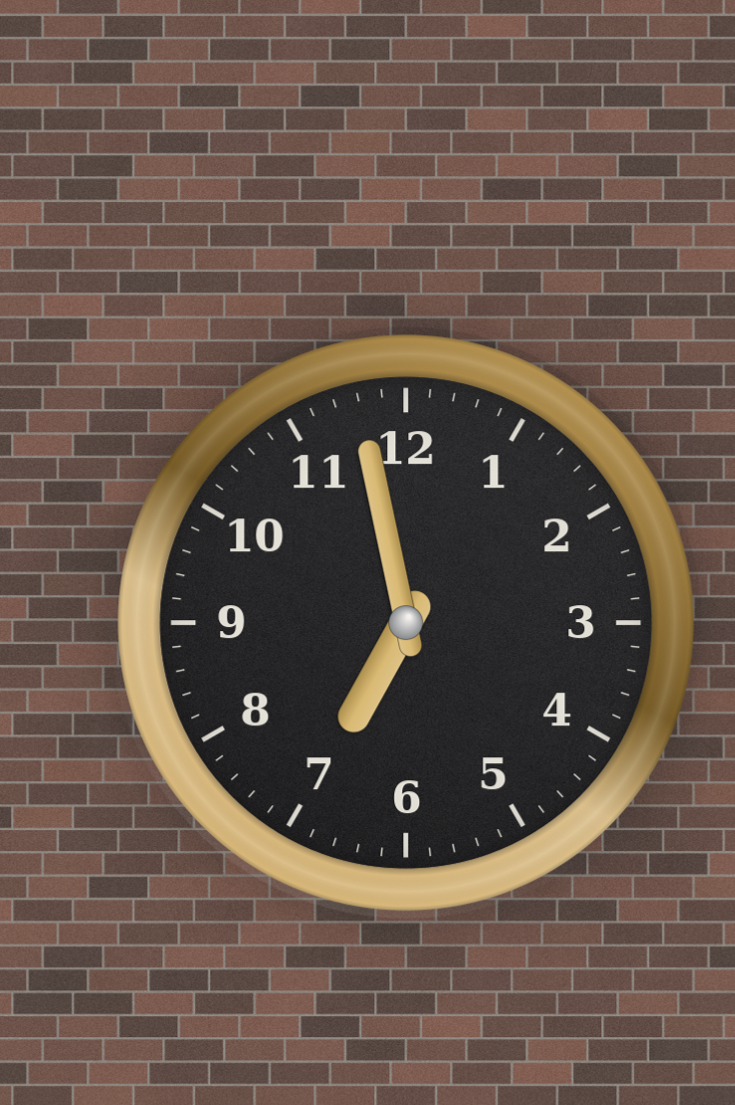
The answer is 6 h 58 min
